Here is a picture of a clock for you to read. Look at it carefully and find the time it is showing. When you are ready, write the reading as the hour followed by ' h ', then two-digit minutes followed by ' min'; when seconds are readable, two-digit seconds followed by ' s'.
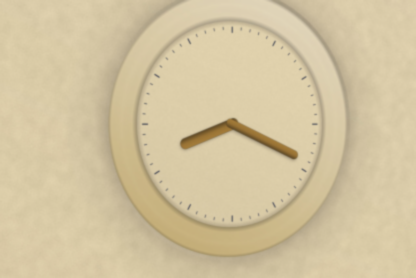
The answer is 8 h 19 min
